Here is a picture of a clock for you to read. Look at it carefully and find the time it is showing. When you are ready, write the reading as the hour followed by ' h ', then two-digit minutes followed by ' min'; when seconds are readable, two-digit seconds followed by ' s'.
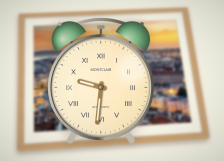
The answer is 9 h 31 min
